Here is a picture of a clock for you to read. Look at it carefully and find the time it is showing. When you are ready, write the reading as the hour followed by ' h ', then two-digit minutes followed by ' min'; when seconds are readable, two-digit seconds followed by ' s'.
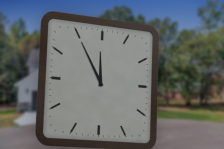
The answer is 11 h 55 min
